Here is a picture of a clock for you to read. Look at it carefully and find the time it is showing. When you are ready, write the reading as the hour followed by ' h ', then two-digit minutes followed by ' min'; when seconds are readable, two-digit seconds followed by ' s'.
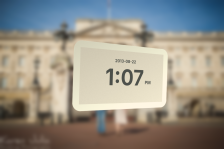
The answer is 1 h 07 min
